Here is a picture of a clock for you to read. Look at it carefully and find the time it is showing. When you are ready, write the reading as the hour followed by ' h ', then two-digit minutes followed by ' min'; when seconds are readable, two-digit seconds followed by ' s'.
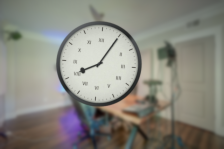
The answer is 8 h 05 min
